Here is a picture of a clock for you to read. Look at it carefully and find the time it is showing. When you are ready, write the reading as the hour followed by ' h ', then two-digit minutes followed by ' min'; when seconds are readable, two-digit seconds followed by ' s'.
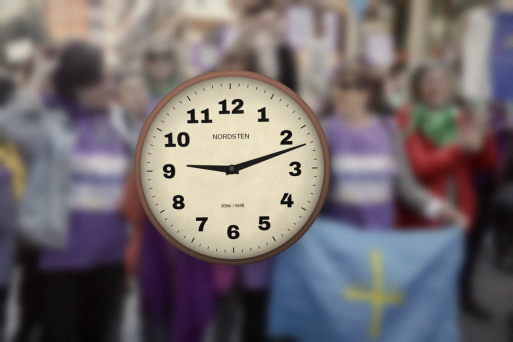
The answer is 9 h 12 min
